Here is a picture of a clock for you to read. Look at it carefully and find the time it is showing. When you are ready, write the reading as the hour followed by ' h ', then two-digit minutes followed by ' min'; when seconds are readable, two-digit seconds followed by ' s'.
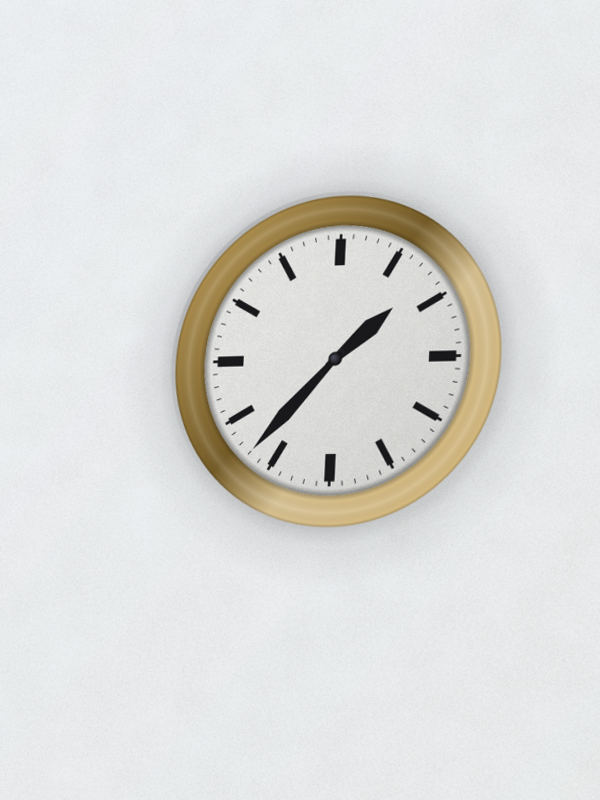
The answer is 1 h 37 min
